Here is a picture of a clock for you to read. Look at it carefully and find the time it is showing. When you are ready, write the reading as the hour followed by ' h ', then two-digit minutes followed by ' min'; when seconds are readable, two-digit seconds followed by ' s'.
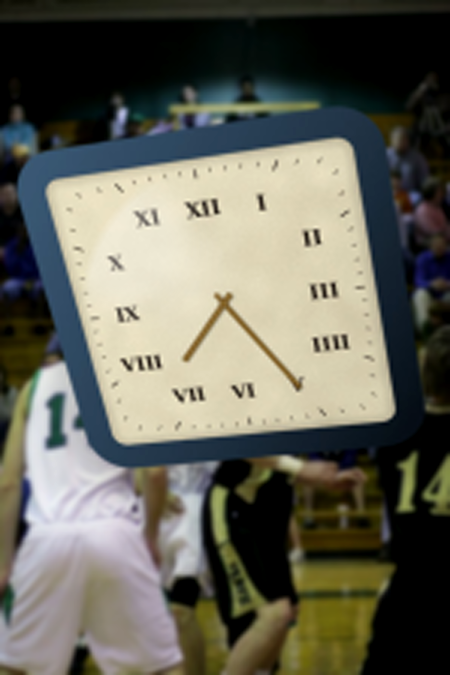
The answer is 7 h 25 min
